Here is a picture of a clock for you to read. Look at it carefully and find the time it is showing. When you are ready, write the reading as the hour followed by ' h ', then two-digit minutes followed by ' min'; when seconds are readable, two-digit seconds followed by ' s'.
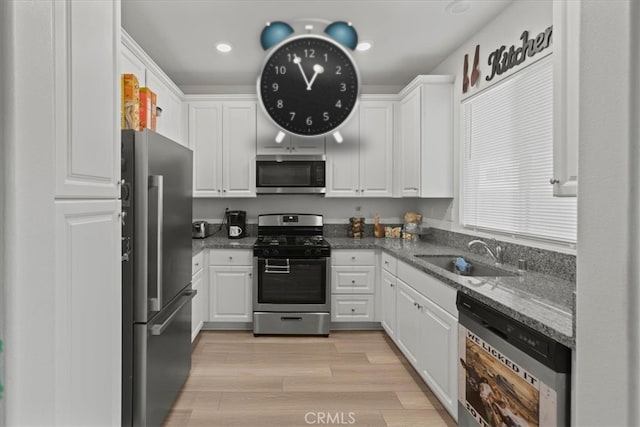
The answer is 12 h 56 min
